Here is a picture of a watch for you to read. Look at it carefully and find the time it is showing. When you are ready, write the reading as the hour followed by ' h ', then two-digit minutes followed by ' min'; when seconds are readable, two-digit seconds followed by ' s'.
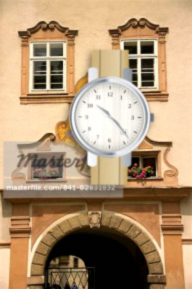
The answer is 10 h 23 min
